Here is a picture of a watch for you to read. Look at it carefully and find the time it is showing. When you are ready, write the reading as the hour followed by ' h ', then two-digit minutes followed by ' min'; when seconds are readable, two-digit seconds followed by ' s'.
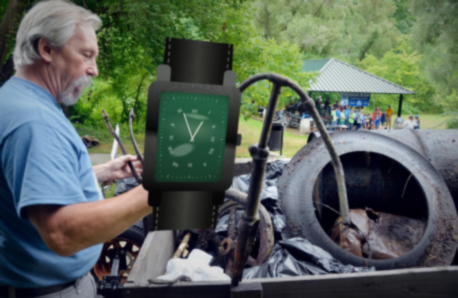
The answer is 12 h 56 min
